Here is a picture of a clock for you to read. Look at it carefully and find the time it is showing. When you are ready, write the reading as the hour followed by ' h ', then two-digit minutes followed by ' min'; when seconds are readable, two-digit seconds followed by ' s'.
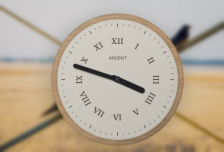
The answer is 3 h 48 min
